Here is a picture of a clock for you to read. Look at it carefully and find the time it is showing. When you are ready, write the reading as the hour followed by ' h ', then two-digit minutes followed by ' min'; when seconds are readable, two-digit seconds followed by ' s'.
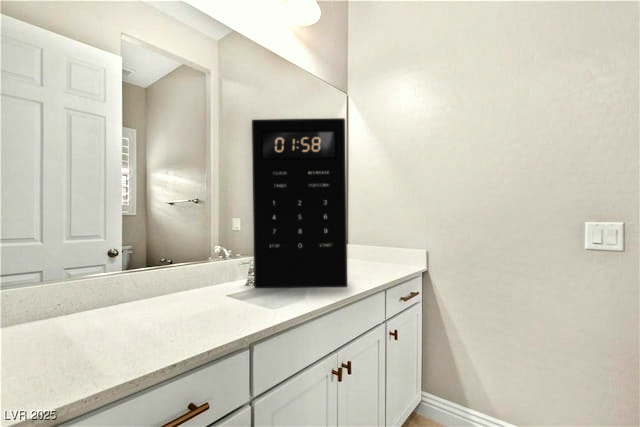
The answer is 1 h 58 min
